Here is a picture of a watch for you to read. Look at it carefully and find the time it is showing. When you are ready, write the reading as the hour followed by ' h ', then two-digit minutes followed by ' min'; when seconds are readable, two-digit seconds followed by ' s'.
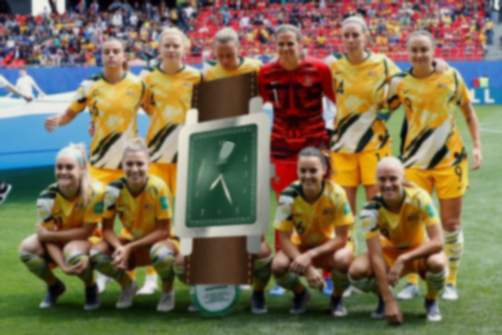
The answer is 7 h 26 min
